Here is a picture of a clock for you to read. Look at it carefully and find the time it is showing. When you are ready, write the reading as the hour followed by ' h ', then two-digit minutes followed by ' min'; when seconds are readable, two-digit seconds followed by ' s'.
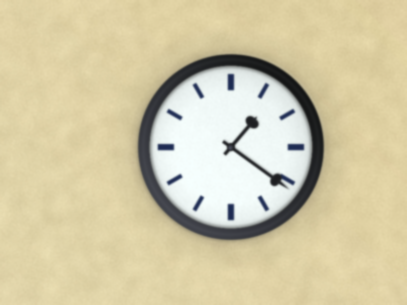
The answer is 1 h 21 min
